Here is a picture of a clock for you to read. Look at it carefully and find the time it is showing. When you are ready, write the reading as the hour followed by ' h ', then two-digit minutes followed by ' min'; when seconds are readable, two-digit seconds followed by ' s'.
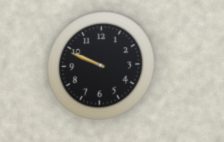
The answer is 9 h 49 min
